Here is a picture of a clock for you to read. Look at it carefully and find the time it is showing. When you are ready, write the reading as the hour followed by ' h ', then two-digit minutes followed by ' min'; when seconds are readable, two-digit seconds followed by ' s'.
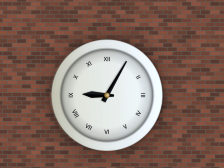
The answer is 9 h 05 min
